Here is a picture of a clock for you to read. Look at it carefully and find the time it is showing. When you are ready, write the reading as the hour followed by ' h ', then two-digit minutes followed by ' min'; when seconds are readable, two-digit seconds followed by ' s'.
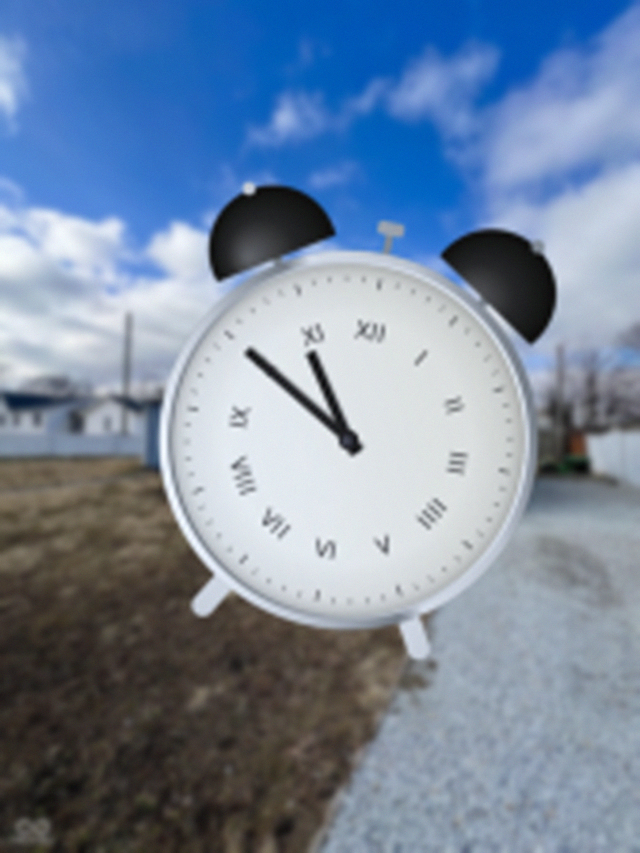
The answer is 10 h 50 min
